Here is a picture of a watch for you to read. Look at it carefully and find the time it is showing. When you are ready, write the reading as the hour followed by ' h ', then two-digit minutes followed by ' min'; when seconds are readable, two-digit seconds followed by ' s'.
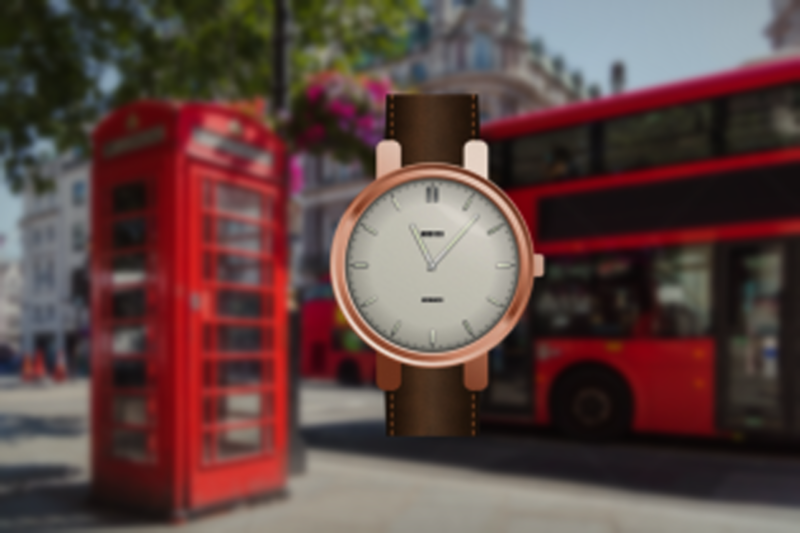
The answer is 11 h 07 min
